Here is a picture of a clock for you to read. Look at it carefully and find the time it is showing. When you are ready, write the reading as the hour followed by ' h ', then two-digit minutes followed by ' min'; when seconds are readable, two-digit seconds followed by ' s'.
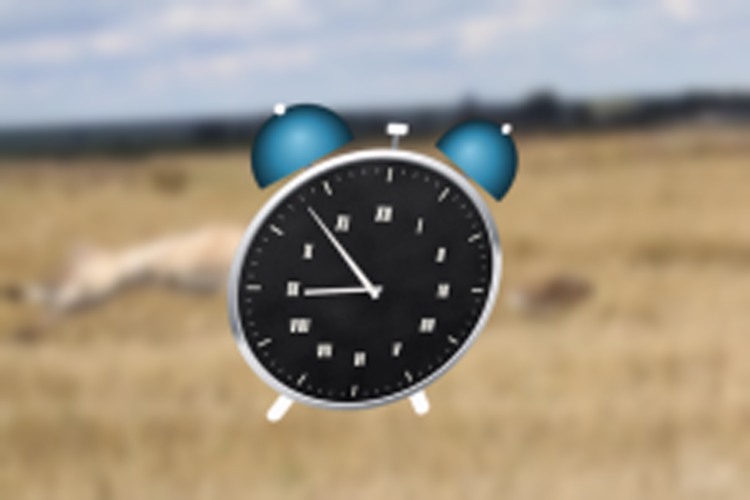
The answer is 8 h 53 min
